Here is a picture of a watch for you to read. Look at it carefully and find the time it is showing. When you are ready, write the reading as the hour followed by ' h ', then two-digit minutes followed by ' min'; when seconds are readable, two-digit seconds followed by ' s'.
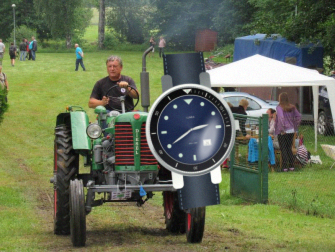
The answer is 2 h 40 min
